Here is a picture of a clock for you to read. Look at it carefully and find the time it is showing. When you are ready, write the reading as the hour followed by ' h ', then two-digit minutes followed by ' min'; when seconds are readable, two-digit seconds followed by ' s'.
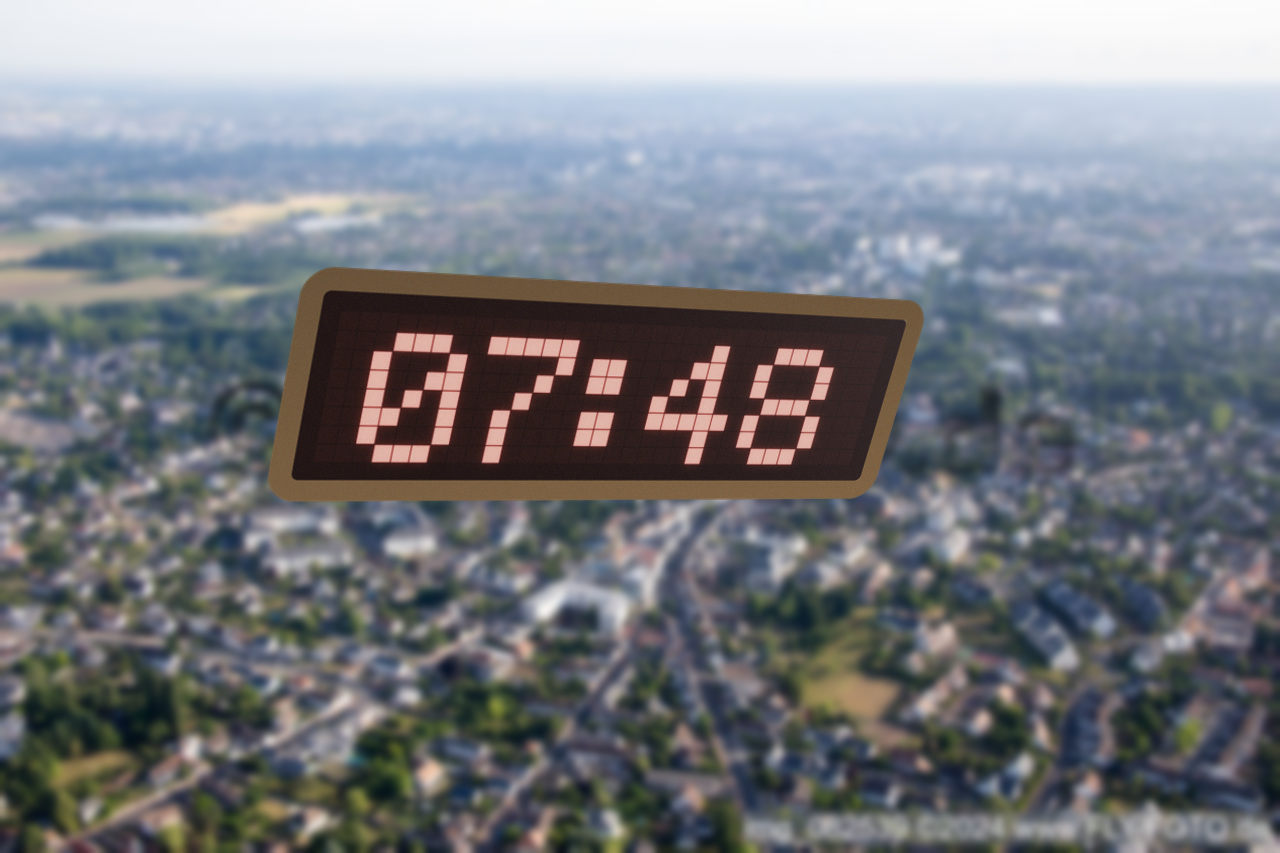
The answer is 7 h 48 min
